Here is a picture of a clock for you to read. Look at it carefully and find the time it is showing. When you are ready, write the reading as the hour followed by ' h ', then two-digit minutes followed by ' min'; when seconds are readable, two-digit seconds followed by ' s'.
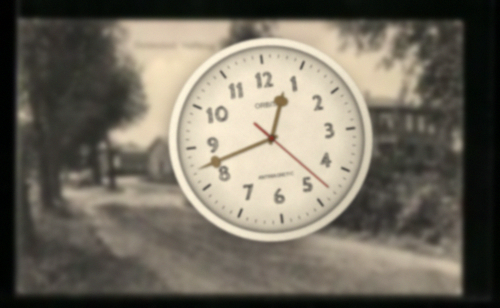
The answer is 12 h 42 min 23 s
